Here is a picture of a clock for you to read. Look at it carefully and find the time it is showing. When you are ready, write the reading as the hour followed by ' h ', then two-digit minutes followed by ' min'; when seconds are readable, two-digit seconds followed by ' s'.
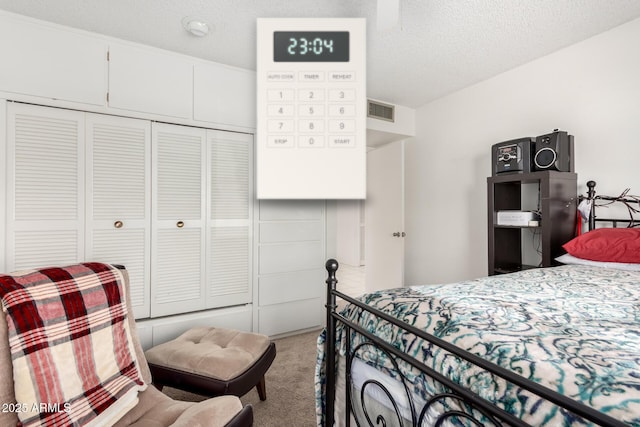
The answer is 23 h 04 min
